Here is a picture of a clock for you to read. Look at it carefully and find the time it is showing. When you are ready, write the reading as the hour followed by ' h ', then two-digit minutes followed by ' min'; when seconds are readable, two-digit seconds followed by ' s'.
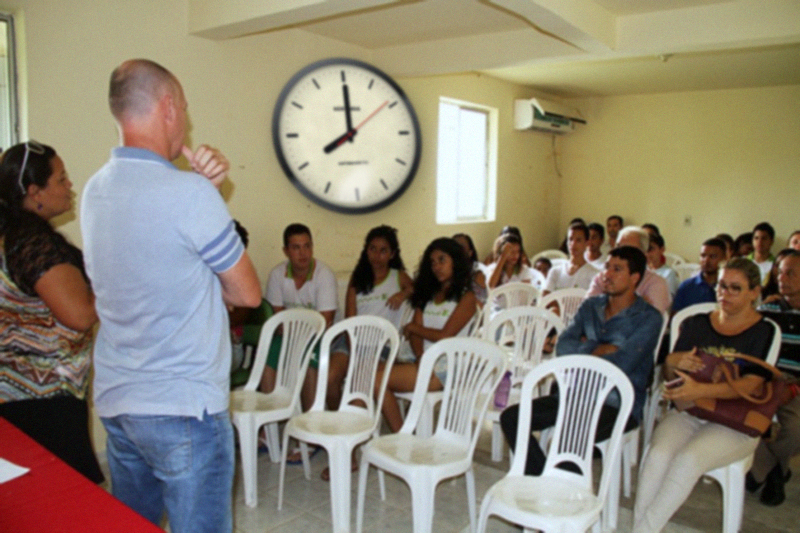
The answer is 8 h 00 min 09 s
